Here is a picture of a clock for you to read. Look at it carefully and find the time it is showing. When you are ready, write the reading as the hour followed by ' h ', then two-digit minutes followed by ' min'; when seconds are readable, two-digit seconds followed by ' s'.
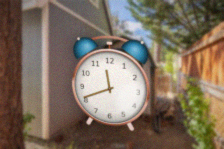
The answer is 11 h 41 min
